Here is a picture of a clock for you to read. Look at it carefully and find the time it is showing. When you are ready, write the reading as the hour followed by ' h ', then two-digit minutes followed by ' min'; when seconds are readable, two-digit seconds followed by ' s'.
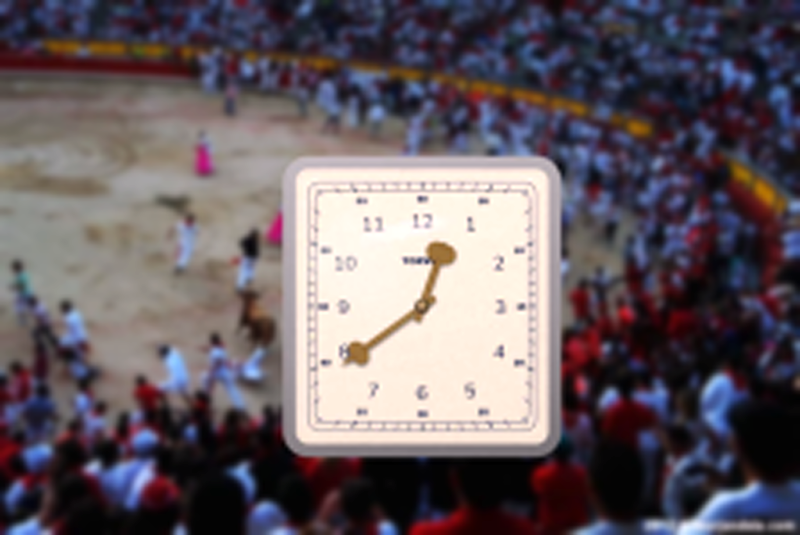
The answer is 12 h 39 min
